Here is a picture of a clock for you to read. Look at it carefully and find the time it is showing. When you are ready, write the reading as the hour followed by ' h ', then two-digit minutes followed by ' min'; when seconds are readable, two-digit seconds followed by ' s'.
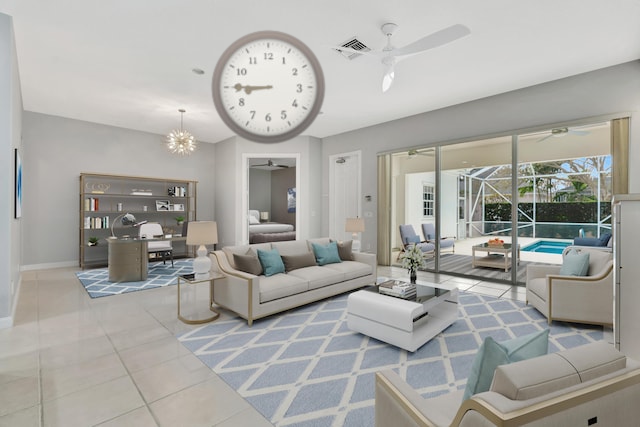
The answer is 8 h 45 min
